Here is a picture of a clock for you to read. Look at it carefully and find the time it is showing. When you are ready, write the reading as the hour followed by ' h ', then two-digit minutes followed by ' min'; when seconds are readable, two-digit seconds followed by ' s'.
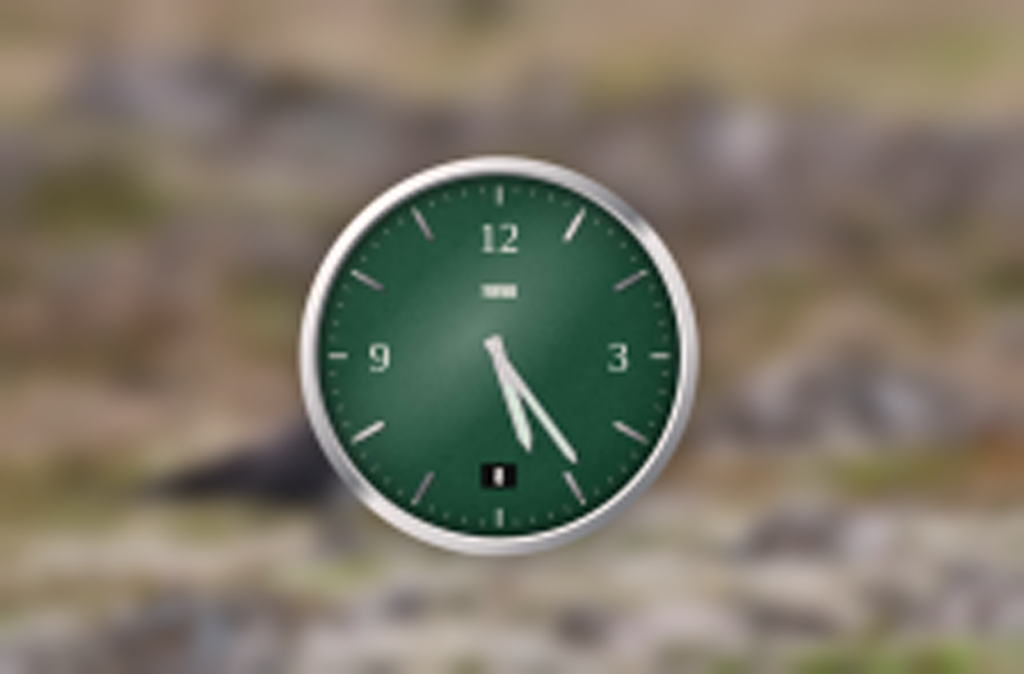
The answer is 5 h 24 min
